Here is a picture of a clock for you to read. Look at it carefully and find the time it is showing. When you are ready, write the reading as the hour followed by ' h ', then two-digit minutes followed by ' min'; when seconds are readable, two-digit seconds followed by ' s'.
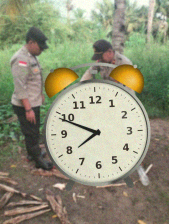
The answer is 7 h 49 min
